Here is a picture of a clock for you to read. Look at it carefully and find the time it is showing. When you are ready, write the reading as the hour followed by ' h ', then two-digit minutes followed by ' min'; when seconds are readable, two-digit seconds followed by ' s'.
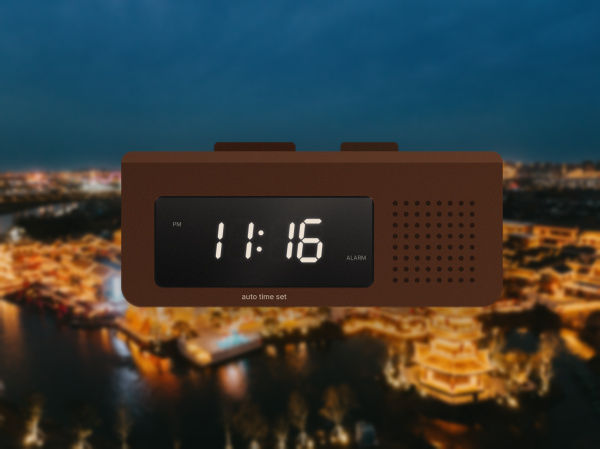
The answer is 11 h 16 min
